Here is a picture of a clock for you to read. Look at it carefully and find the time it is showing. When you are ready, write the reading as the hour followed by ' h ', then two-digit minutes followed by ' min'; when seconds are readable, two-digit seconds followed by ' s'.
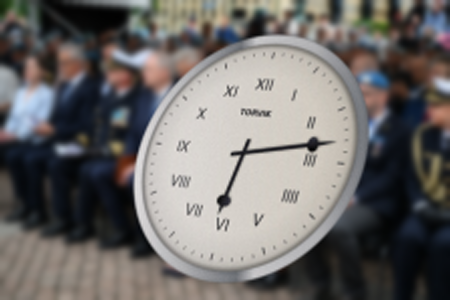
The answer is 6 h 13 min
